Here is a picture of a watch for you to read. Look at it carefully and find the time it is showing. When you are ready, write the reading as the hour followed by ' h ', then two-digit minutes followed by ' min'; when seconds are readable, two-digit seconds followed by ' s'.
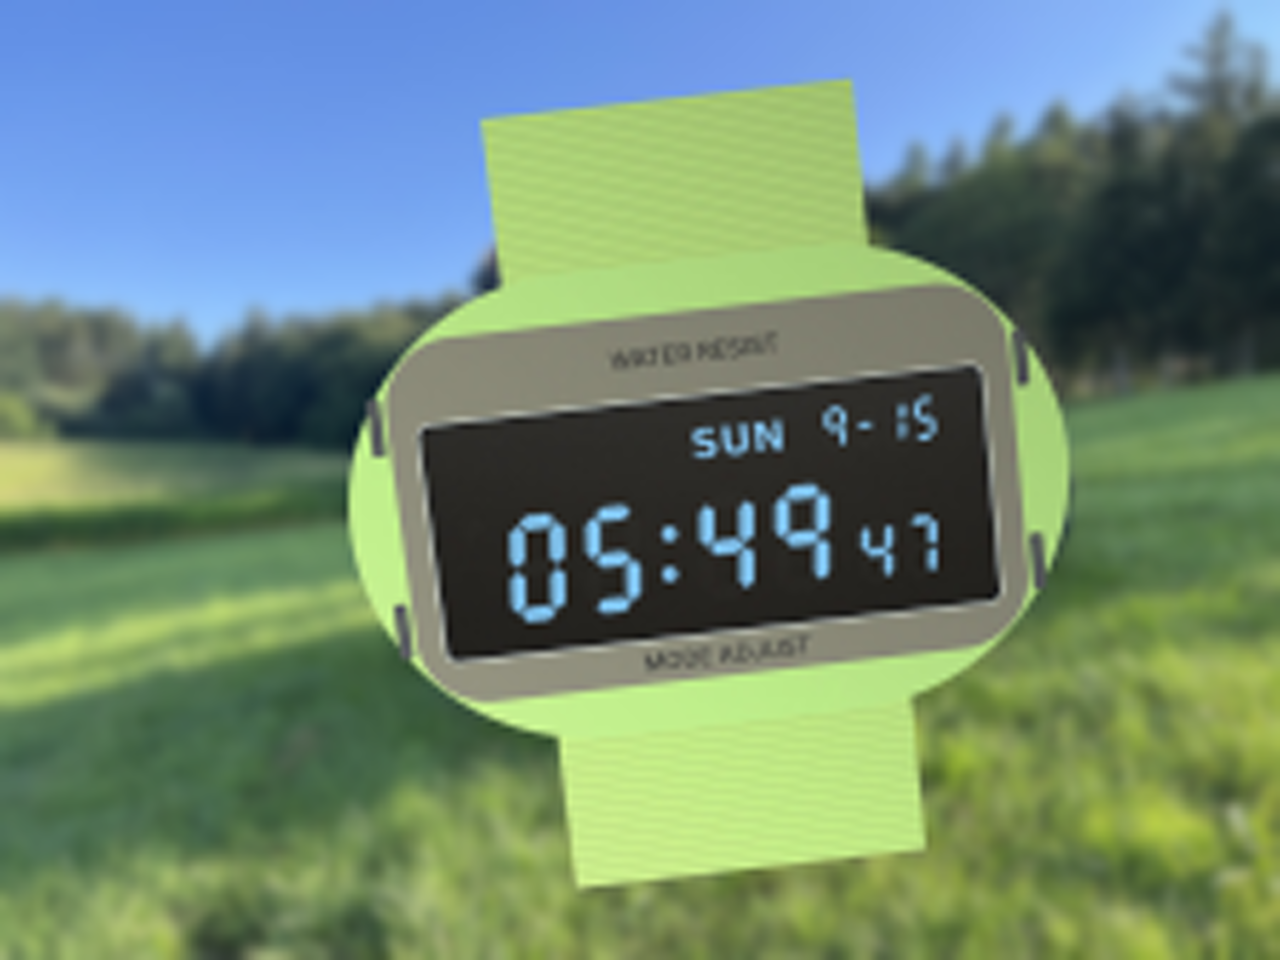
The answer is 5 h 49 min 47 s
